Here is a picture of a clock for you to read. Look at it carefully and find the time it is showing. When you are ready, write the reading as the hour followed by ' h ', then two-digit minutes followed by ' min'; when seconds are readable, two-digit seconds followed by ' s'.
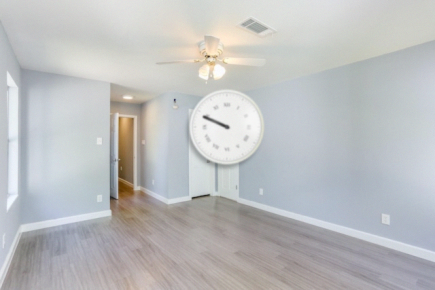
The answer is 9 h 49 min
